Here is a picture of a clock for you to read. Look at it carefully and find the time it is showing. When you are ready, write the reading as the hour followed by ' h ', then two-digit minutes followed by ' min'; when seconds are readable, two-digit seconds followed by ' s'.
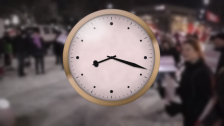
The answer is 8 h 18 min
